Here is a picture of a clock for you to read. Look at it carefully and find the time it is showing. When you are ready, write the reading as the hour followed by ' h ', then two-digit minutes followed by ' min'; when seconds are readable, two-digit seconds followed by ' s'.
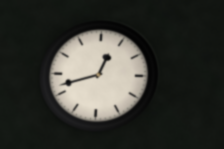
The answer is 12 h 42 min
